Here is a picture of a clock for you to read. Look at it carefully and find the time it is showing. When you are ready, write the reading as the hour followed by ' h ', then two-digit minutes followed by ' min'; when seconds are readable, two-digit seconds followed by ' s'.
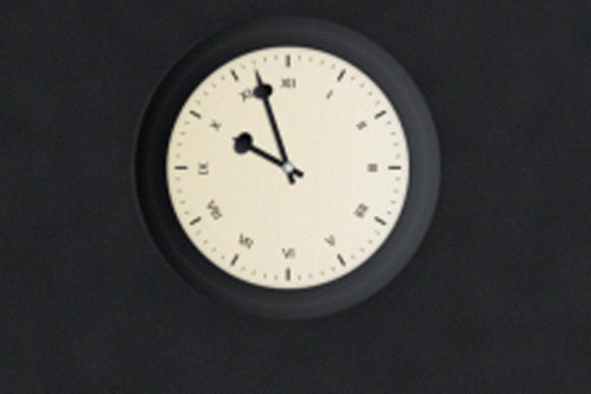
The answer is 9 h 57 min
